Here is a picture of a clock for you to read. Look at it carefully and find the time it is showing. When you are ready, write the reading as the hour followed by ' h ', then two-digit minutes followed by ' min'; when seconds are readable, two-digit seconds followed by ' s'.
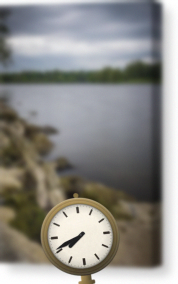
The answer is 7 h 41 min
